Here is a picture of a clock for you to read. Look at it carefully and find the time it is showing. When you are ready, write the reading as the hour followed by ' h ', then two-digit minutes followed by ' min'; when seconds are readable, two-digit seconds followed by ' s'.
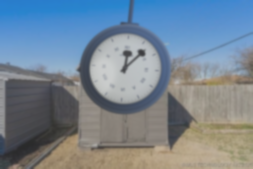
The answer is 12 h 07 min
